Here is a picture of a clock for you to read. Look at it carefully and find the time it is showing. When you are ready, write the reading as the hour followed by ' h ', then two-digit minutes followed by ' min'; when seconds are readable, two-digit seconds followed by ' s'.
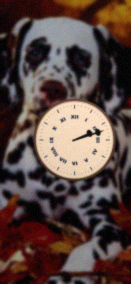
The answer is 2 h 12 min
